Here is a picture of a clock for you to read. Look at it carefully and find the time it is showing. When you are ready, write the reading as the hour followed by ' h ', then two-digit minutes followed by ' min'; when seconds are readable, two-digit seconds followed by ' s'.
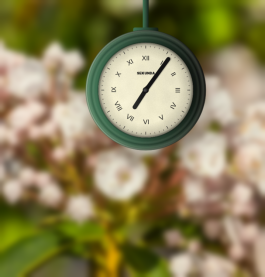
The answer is 7 h 06 min
